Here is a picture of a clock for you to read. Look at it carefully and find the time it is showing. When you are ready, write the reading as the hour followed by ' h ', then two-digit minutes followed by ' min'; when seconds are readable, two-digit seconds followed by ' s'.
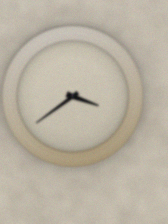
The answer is 3 h 39 min
